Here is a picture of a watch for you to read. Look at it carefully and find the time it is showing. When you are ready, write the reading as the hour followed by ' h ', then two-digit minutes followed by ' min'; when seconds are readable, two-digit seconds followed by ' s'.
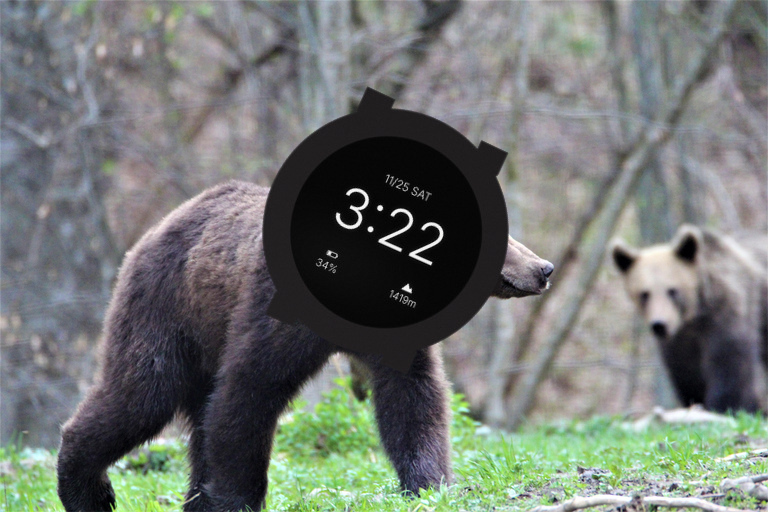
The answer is 3 h 22 min
